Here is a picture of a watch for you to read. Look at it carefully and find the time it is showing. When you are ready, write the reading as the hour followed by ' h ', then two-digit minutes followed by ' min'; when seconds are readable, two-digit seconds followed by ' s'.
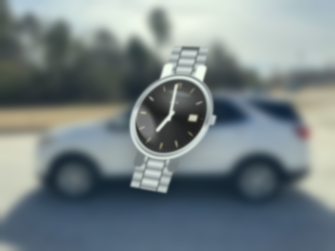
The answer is 6 h 59 min
